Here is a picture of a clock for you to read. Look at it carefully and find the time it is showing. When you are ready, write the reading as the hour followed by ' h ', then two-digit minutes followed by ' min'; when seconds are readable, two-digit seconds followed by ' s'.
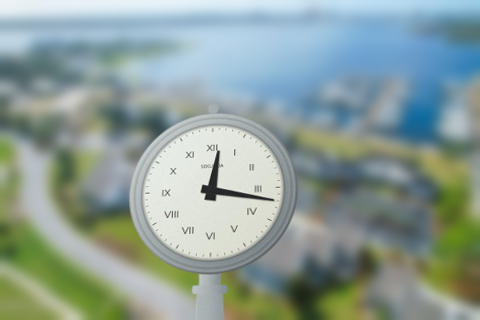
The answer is 12 h 17 min
